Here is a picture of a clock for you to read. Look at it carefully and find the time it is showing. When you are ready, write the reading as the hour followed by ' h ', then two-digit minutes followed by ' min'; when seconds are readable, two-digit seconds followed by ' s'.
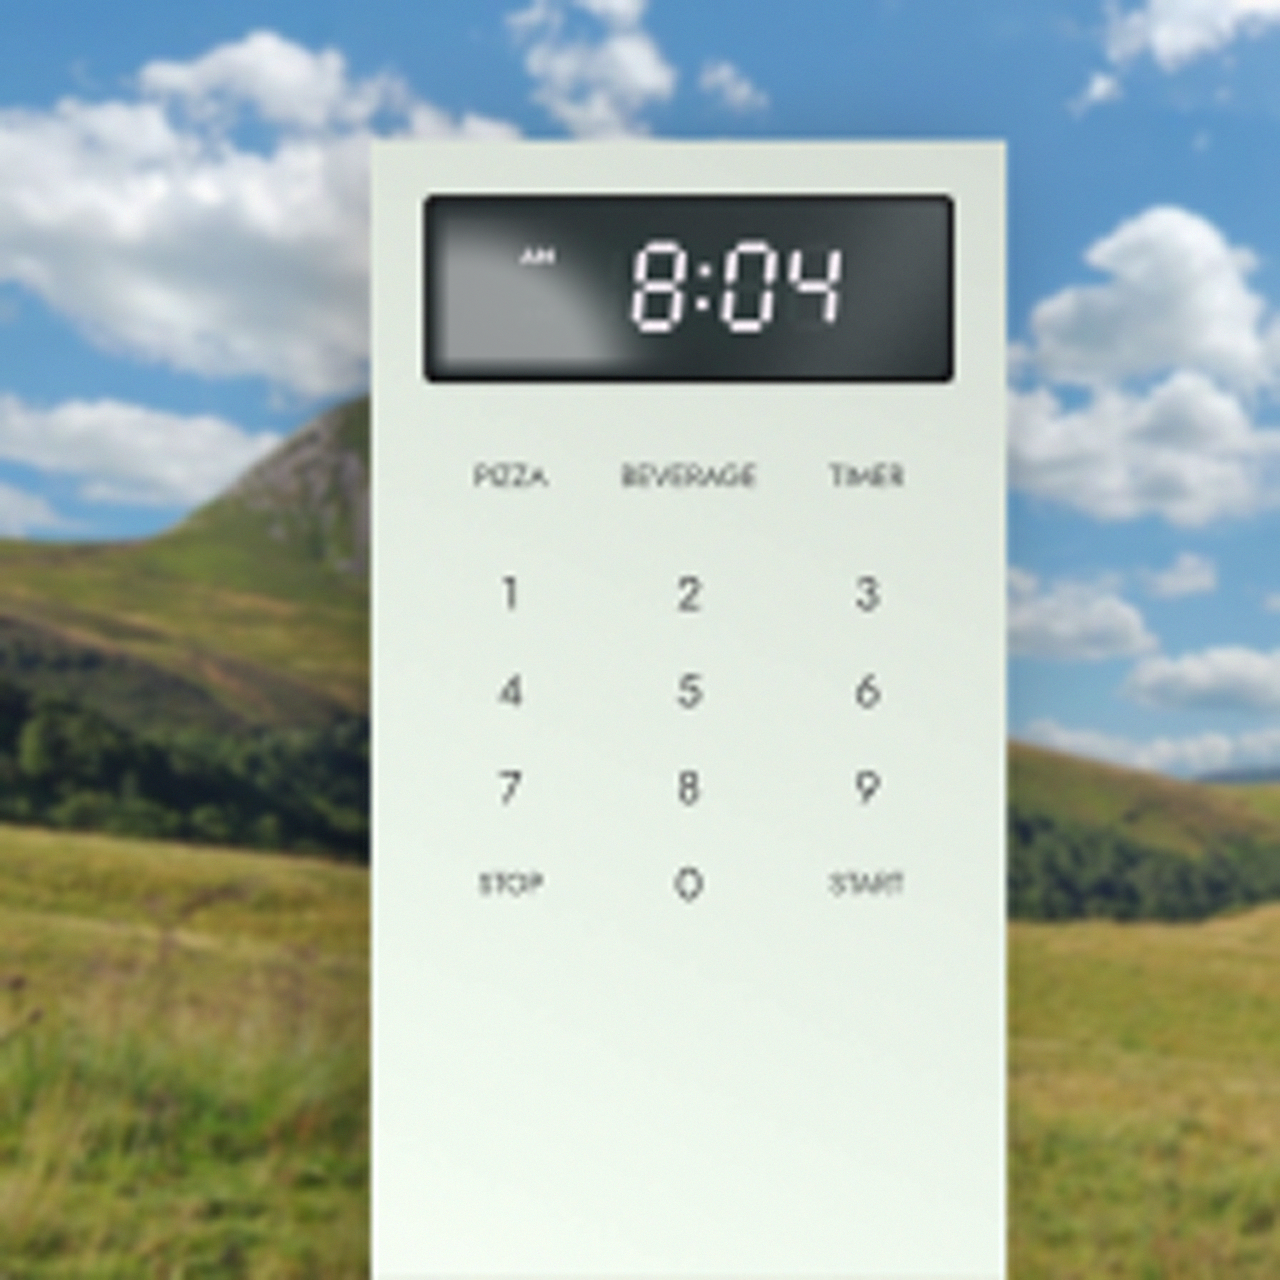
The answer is 8 h 04 min
